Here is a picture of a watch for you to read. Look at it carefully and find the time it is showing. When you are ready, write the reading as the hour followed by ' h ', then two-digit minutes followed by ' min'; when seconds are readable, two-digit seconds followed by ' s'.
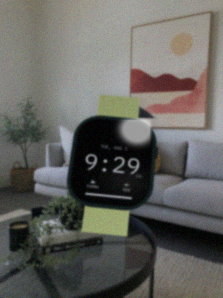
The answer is 9 h 29 min
